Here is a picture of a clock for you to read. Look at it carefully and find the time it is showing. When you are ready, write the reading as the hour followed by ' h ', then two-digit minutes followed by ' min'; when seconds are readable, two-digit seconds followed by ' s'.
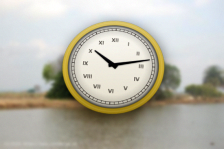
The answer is 10 h 13 min
